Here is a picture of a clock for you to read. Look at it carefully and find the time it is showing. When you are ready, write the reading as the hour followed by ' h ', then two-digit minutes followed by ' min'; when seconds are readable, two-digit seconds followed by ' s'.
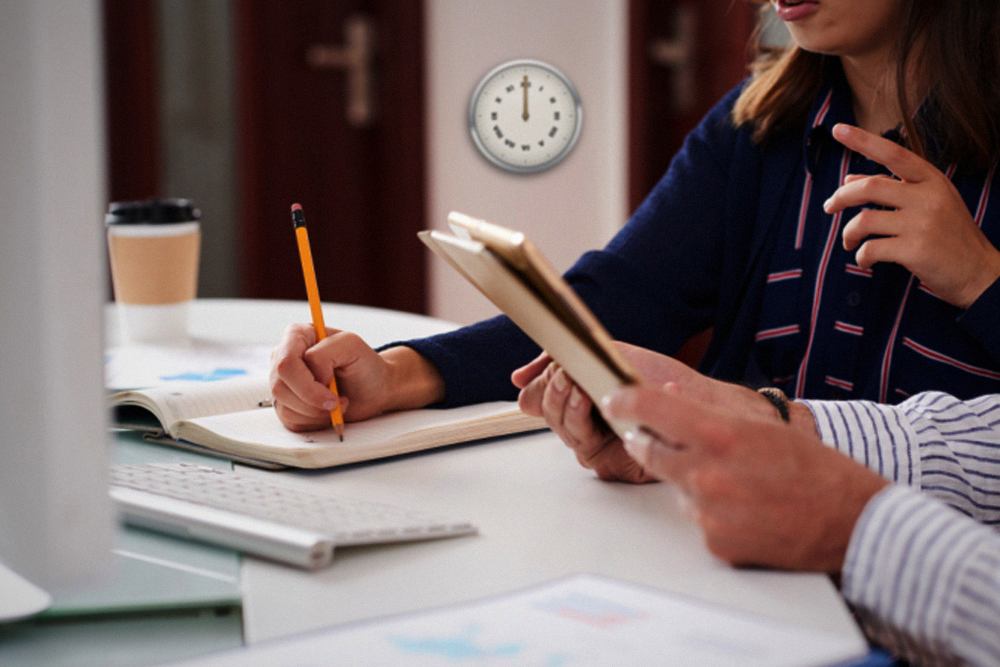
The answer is 12 h 00 min
